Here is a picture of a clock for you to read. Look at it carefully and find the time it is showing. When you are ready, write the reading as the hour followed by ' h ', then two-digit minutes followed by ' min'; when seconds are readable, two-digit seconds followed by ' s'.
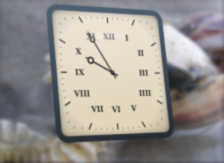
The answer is 9 h 55 min
